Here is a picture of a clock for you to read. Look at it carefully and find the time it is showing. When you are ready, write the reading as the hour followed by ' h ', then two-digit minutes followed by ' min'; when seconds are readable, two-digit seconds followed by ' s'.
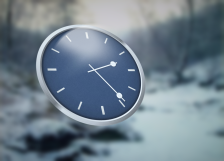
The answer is 2 h 24 min
